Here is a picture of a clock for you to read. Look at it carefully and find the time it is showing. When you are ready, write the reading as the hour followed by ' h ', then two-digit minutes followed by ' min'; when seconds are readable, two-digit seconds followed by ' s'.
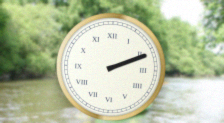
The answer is 2 h 11 min
